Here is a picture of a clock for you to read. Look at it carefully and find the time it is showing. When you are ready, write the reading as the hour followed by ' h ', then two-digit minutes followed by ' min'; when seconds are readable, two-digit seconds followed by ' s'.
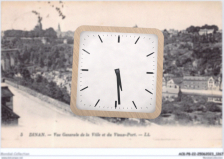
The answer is 5 h 29 min
